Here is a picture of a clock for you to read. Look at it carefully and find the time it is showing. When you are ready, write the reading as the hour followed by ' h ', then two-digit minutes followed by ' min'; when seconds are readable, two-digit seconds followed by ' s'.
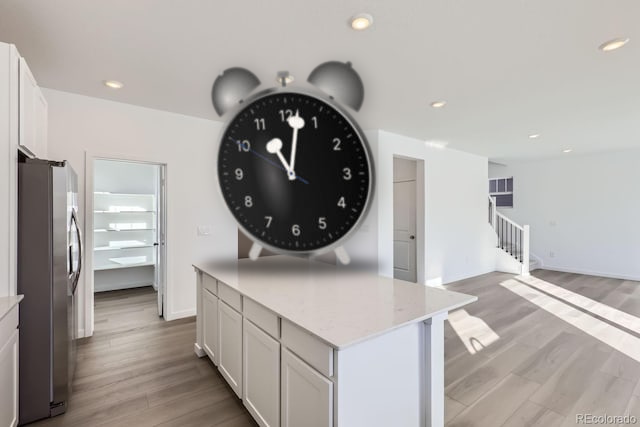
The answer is 11 h 01 min 50 s
